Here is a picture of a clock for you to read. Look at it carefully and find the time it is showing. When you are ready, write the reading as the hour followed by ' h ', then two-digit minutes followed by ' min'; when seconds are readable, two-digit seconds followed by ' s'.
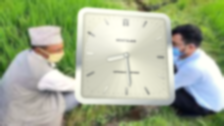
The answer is 8 h 29 min
